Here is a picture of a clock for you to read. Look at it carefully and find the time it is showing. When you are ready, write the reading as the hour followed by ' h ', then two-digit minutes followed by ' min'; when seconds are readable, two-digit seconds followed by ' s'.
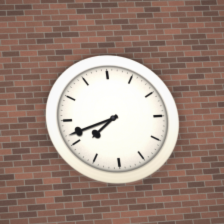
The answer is 7 h 42 min
